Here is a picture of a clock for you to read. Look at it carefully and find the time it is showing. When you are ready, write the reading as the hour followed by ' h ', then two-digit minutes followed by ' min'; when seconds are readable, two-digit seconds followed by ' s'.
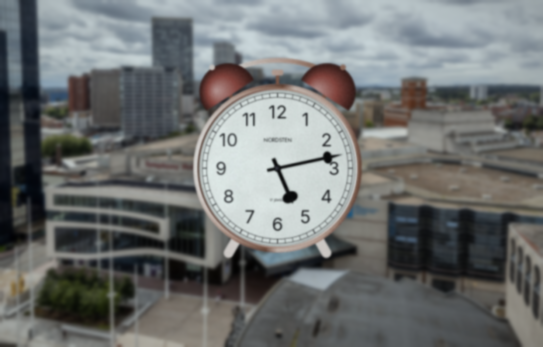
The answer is 5 h 13 min
